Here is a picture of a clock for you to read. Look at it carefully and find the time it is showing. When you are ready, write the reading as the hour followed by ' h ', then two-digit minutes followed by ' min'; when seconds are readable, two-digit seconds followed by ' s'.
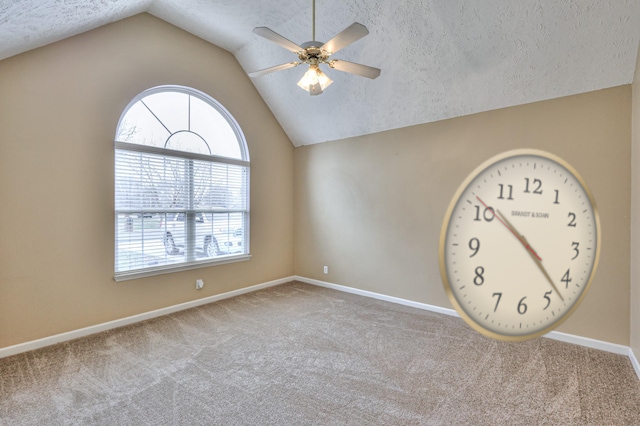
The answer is 10 h 22 min 51 s
